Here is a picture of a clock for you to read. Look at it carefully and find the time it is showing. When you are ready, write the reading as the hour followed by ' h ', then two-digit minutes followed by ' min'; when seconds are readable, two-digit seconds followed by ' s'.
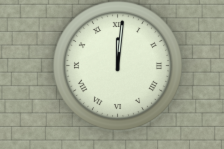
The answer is 12 h 01 min
